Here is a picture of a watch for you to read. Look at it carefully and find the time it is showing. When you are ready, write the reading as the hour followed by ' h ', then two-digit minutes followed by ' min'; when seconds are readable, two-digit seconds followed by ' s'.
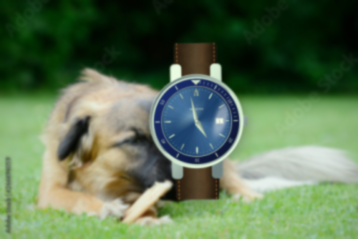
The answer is 4 h 58 min
